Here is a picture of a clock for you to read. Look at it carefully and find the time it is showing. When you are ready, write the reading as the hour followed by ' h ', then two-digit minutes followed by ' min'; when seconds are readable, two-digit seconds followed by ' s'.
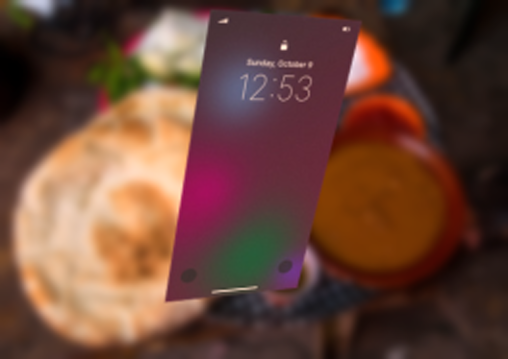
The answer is 12 h 53 min
